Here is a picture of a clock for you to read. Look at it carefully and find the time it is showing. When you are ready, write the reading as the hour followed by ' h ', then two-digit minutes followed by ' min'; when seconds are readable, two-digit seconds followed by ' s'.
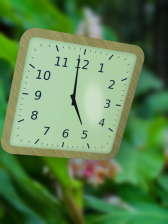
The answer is 4 h 59 min
